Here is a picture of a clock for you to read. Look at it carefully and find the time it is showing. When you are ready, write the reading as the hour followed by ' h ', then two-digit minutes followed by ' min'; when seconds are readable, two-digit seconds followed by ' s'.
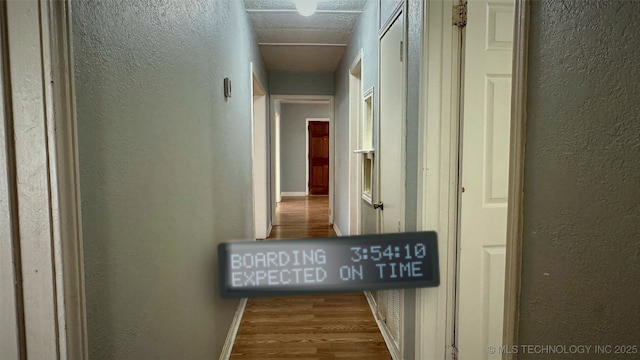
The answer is 3 h 54 min 10 s
